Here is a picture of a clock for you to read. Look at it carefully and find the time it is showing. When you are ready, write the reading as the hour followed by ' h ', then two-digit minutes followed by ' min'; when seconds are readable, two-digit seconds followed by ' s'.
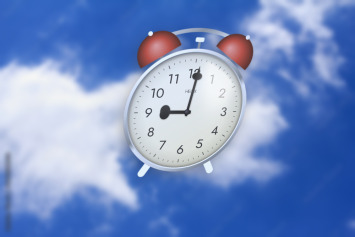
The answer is 9 h 01 min
